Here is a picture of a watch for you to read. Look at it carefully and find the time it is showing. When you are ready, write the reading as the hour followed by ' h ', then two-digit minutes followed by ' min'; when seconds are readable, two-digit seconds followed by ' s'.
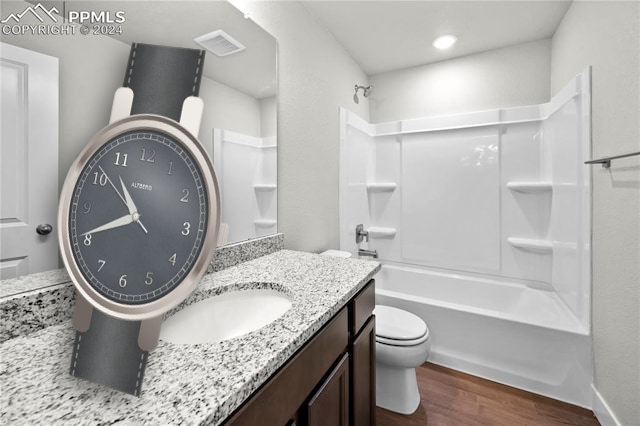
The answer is 10 h 40 min 51 s
